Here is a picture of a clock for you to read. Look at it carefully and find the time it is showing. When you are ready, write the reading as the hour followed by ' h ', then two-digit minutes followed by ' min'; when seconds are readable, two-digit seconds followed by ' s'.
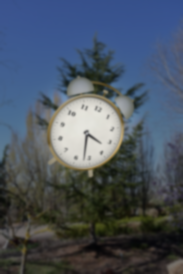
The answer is 3 h 27 min
